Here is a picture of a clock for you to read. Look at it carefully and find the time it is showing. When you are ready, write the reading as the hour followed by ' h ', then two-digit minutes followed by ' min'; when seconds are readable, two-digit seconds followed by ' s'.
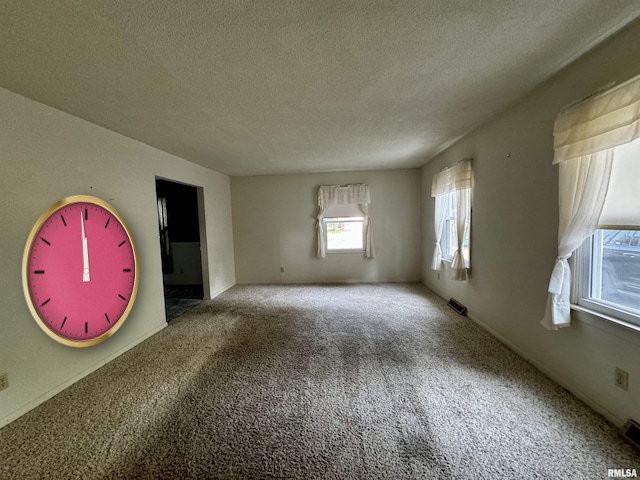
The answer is 11 h 59 min
